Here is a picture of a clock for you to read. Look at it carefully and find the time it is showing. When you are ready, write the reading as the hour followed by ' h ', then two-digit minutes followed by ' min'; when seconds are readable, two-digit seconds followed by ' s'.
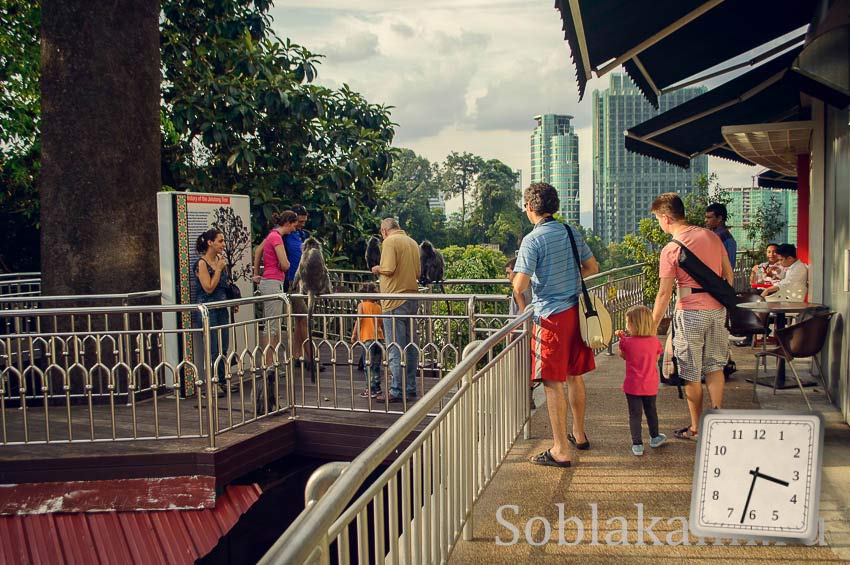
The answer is 3 h 32 min
